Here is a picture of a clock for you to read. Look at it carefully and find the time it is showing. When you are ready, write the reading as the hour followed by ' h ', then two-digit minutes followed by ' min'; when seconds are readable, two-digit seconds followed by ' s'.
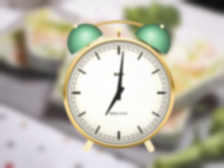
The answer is 7 h 01 min
